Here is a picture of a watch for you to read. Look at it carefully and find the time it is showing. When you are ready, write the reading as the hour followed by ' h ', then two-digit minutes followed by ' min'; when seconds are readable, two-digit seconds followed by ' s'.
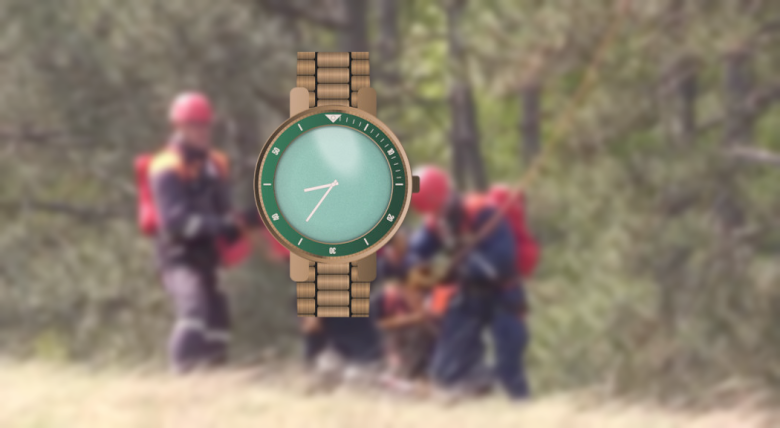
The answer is 8 h 36 min
